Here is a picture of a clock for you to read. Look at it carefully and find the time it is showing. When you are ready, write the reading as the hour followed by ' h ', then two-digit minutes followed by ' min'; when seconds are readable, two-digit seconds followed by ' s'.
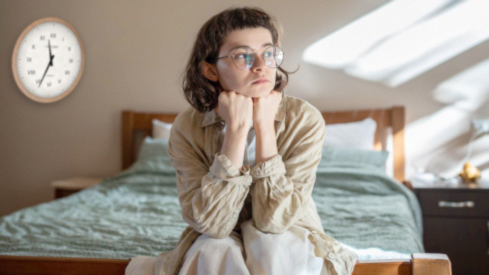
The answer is 11 h 34 min
